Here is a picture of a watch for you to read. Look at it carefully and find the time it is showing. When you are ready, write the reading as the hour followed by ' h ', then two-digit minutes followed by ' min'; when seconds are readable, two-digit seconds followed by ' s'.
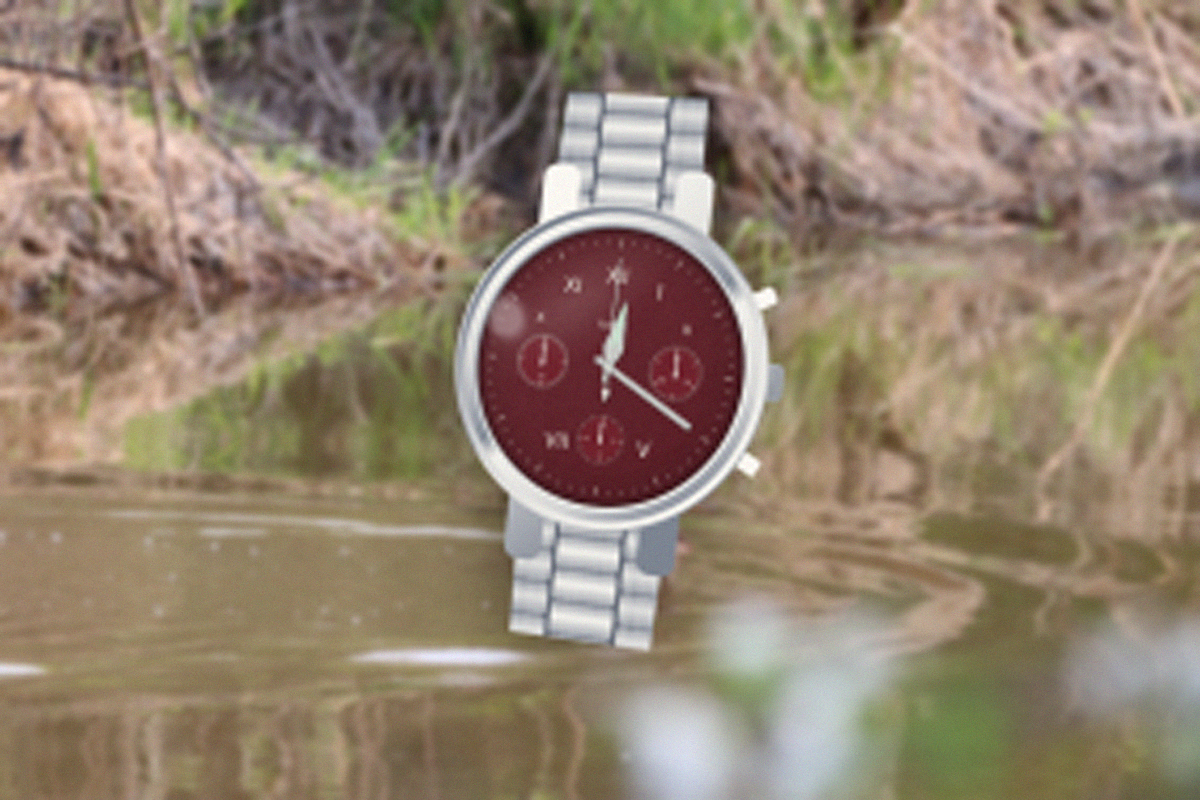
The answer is 12 h 20 min
